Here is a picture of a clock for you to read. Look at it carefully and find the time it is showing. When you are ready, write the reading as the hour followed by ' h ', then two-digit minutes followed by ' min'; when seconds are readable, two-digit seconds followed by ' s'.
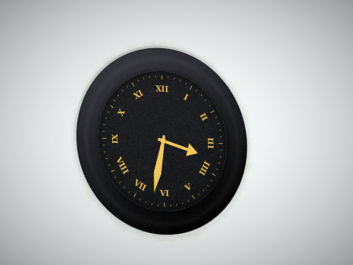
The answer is 3 h 32 min
